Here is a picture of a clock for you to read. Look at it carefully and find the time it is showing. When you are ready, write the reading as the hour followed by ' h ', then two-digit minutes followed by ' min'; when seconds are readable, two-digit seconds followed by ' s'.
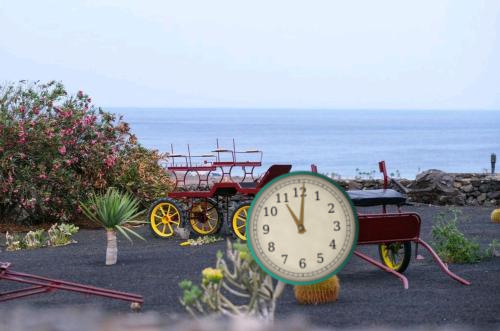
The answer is 11 h 01 min
